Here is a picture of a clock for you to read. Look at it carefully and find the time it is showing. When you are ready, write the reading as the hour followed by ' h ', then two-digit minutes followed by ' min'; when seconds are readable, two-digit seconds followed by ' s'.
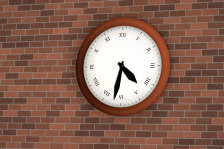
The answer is 4 h 32 min
